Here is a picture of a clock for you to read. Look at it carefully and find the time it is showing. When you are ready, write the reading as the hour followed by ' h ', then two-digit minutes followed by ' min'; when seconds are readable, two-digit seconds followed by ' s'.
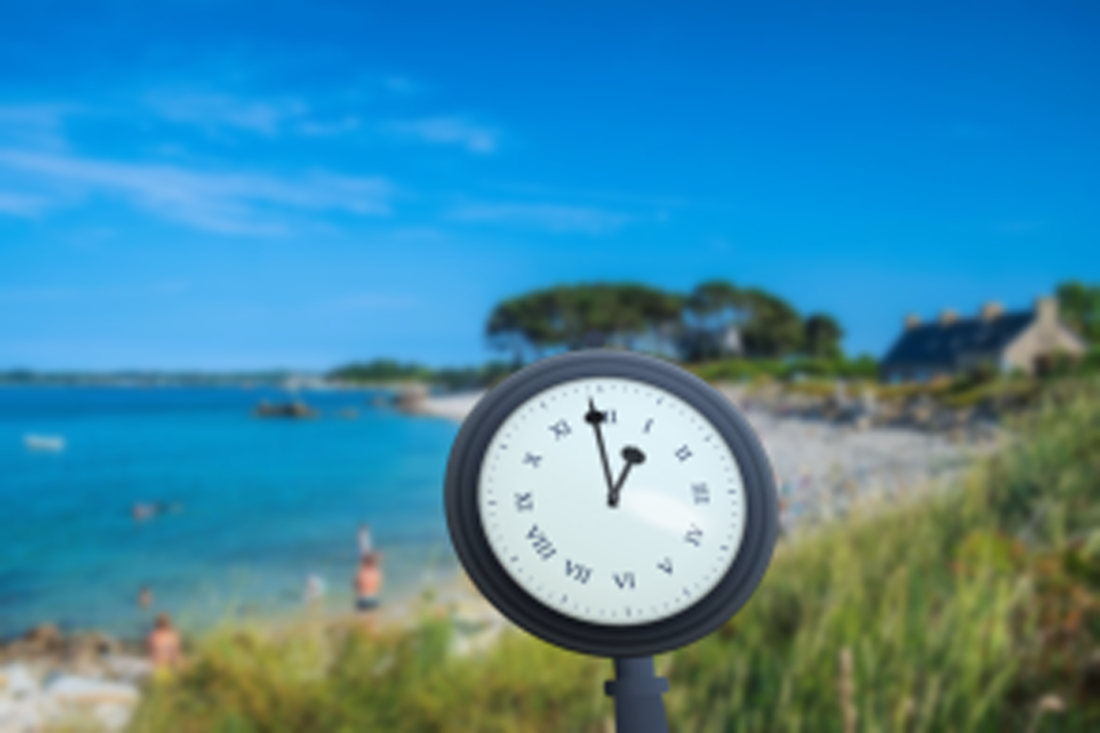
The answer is 12 h 59 min
